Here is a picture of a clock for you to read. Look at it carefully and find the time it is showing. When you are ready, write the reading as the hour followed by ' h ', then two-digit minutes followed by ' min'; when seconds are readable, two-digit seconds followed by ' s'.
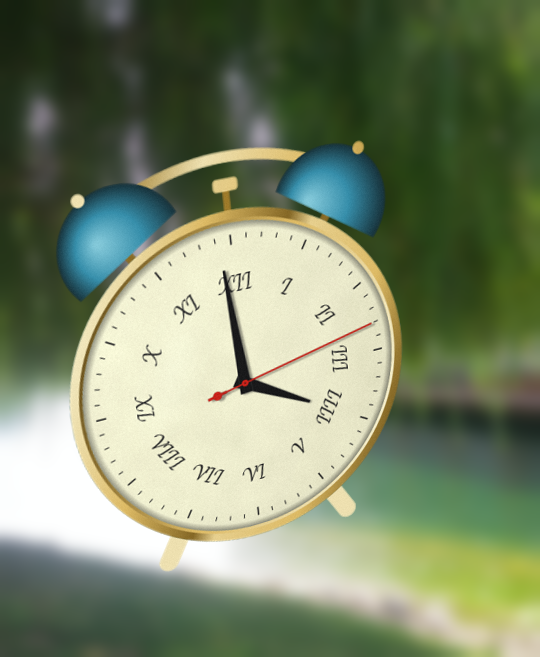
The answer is 3 h 59 min 13 s
